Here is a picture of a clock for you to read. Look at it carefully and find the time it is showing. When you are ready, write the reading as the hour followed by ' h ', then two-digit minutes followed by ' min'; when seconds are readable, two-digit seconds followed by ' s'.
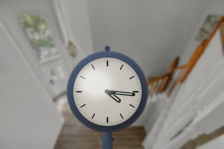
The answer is 4 h 16 min
